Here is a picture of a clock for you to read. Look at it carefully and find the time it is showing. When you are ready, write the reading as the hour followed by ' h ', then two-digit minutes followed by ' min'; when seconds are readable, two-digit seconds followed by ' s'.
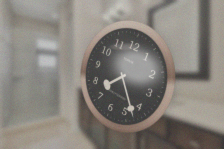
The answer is 7 h 23 min
